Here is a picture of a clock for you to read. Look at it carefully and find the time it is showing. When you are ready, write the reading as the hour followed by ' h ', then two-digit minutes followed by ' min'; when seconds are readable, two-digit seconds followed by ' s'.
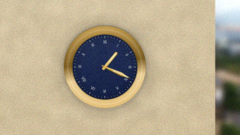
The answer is 1 h 19 min
